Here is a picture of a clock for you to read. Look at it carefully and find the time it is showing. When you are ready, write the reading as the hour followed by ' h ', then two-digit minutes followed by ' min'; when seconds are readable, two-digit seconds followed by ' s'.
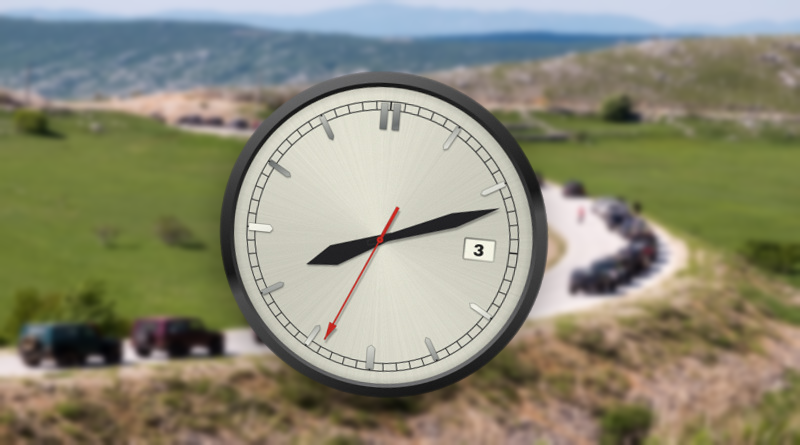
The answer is 8 h 11 min 34 s
